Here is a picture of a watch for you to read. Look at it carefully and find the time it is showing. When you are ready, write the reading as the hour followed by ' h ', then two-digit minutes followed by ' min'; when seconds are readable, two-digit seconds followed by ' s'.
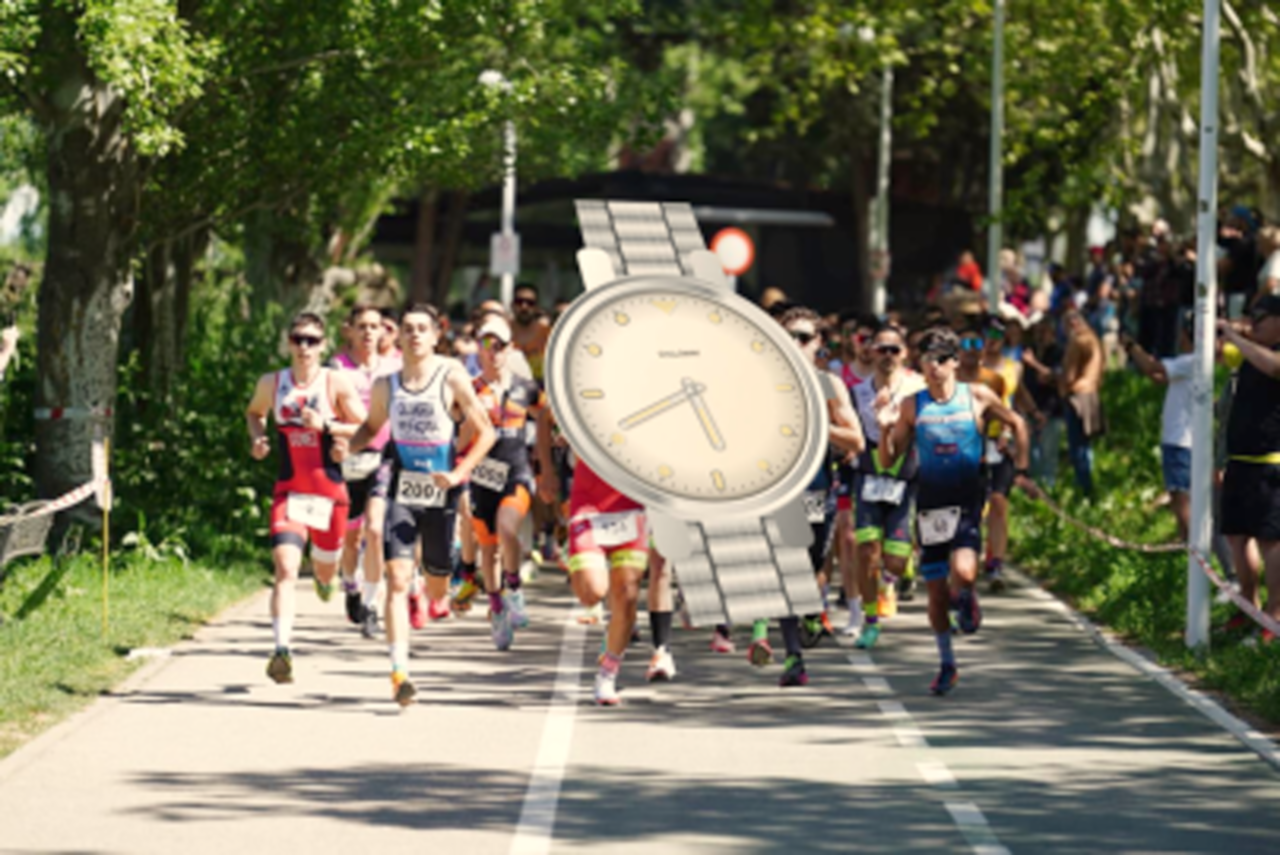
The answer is 5 h 41 min
